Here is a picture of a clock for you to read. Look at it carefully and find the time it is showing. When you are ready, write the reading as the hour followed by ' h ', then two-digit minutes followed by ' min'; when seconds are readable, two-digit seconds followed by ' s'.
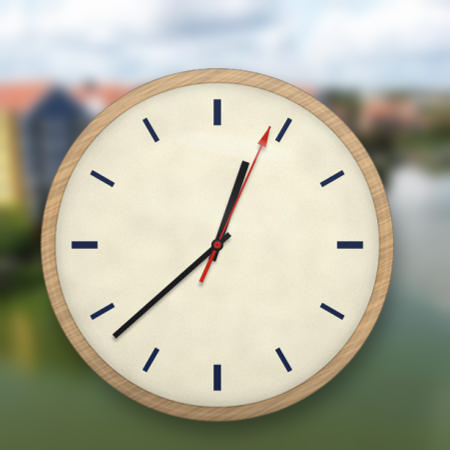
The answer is 12 h 38 min 04 s
